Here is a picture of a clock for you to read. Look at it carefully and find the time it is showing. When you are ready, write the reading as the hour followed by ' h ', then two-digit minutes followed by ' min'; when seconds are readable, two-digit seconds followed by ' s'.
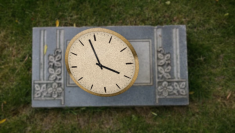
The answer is 3 h 58 min
